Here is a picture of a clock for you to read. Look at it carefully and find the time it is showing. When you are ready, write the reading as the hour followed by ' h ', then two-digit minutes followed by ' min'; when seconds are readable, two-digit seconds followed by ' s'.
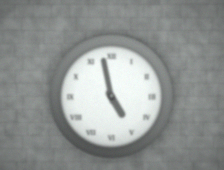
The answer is 4 h 58 min
